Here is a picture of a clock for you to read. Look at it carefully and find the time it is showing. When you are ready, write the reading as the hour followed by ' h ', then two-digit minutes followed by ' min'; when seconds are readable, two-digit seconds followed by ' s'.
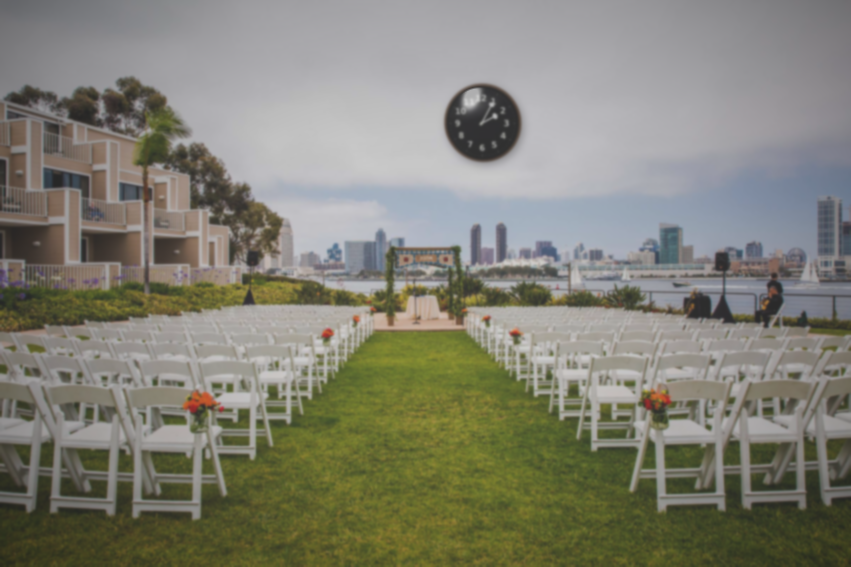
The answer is 2 h 05 min
